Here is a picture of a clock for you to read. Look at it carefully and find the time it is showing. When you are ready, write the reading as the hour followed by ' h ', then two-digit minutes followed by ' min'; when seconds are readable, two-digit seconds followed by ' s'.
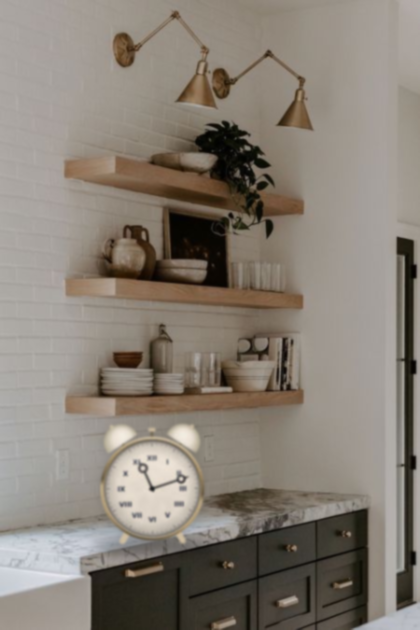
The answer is 11 h 12 min
